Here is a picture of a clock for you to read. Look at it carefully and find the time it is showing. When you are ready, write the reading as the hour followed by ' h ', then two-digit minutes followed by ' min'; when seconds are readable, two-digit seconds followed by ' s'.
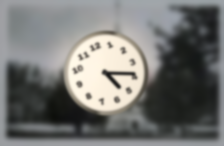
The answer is 5 h 19 min
